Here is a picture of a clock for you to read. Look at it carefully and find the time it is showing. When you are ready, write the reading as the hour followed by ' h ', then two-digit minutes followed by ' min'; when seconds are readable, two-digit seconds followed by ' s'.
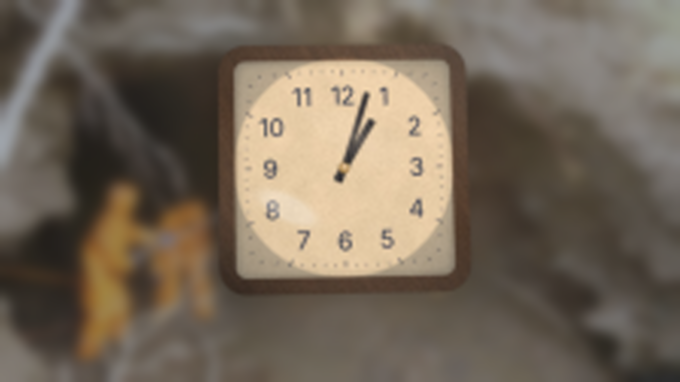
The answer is 1 h 03 min
